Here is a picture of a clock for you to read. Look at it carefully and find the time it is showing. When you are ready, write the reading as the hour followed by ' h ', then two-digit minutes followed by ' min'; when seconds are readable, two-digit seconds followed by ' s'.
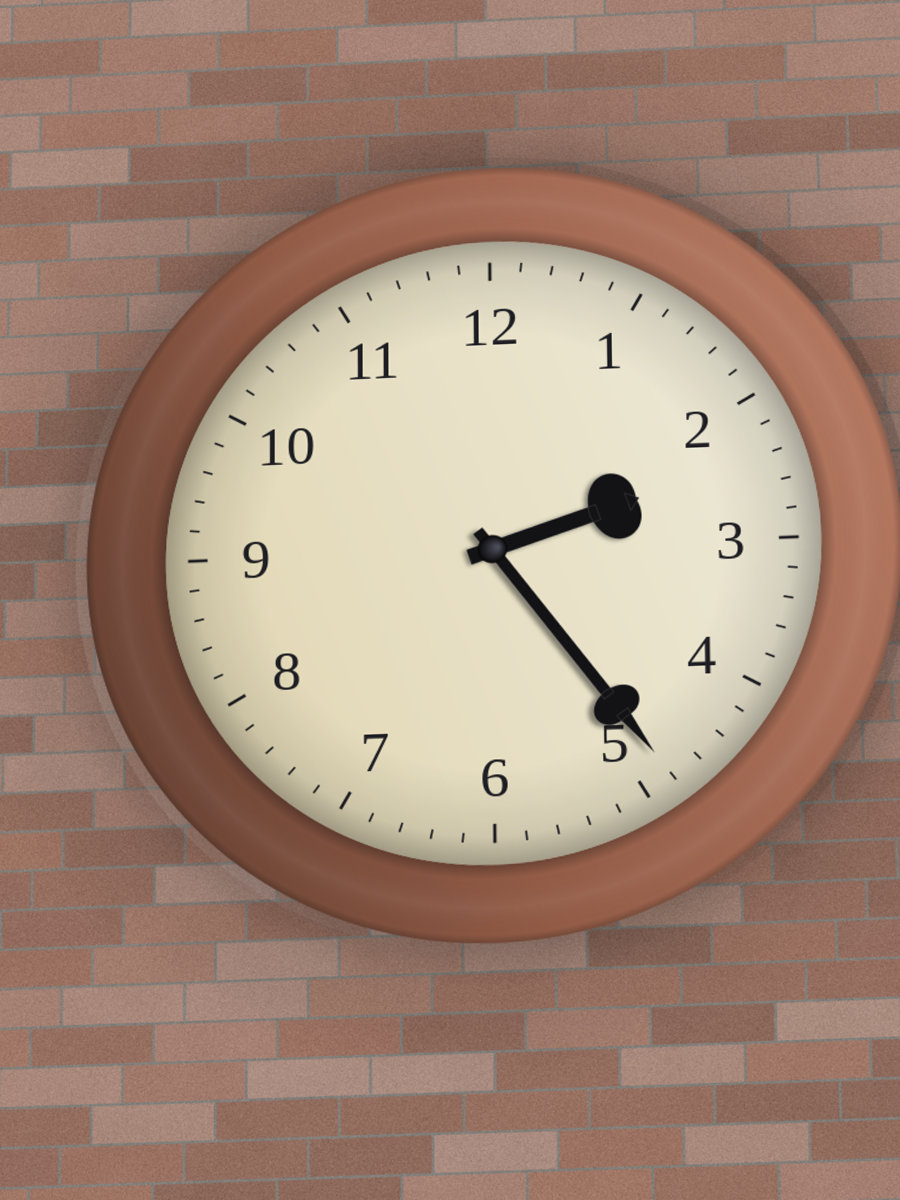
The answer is 2 h 24 min
